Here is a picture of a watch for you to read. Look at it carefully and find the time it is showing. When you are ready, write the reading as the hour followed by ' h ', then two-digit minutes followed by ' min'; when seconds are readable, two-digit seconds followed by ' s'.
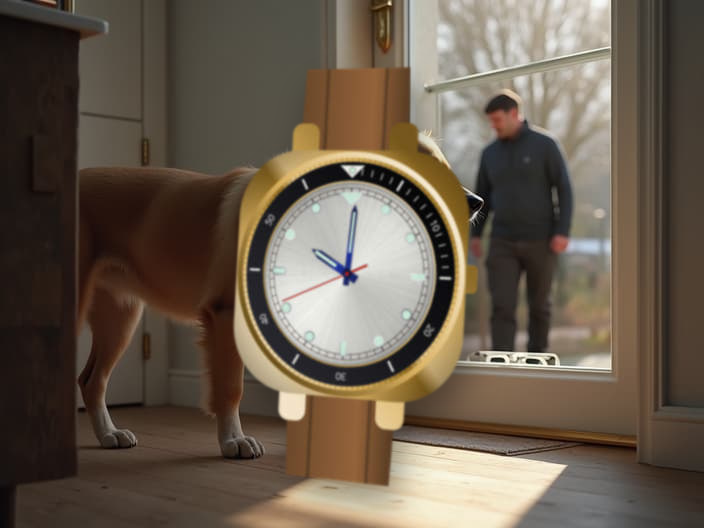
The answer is 10 h 00 min 41 s
